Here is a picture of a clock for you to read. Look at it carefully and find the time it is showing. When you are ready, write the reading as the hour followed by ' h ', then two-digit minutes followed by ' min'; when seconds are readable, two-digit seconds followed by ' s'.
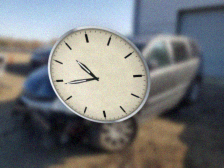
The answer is 10 h 44 min
